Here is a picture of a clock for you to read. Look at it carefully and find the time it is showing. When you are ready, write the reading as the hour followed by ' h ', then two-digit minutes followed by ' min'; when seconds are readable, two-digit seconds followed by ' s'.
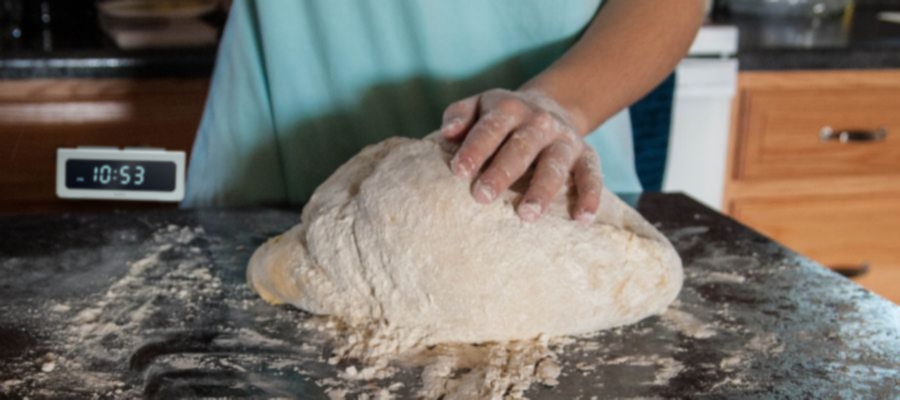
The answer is 10 h 53 min
